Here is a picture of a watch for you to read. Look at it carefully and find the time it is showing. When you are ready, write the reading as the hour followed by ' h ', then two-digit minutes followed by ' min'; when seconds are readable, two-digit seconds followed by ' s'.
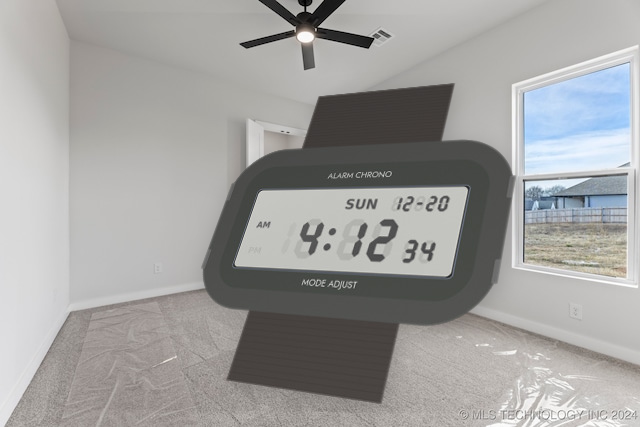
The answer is 4 h 12 min 34 s
